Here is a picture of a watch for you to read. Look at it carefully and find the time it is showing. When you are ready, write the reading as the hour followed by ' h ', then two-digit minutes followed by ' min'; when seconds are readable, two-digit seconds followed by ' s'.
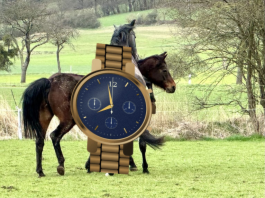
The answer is 7 h 58 min
